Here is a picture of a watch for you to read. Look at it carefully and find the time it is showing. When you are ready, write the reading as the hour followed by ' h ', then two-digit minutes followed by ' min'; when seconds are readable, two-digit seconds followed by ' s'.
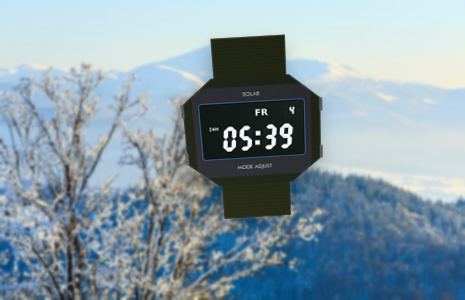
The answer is 5 h 39 min
